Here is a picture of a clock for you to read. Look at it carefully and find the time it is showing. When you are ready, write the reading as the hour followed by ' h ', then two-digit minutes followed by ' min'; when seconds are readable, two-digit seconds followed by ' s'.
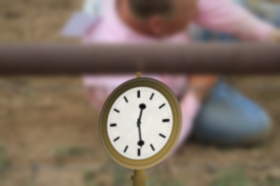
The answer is 12 h 29 min
